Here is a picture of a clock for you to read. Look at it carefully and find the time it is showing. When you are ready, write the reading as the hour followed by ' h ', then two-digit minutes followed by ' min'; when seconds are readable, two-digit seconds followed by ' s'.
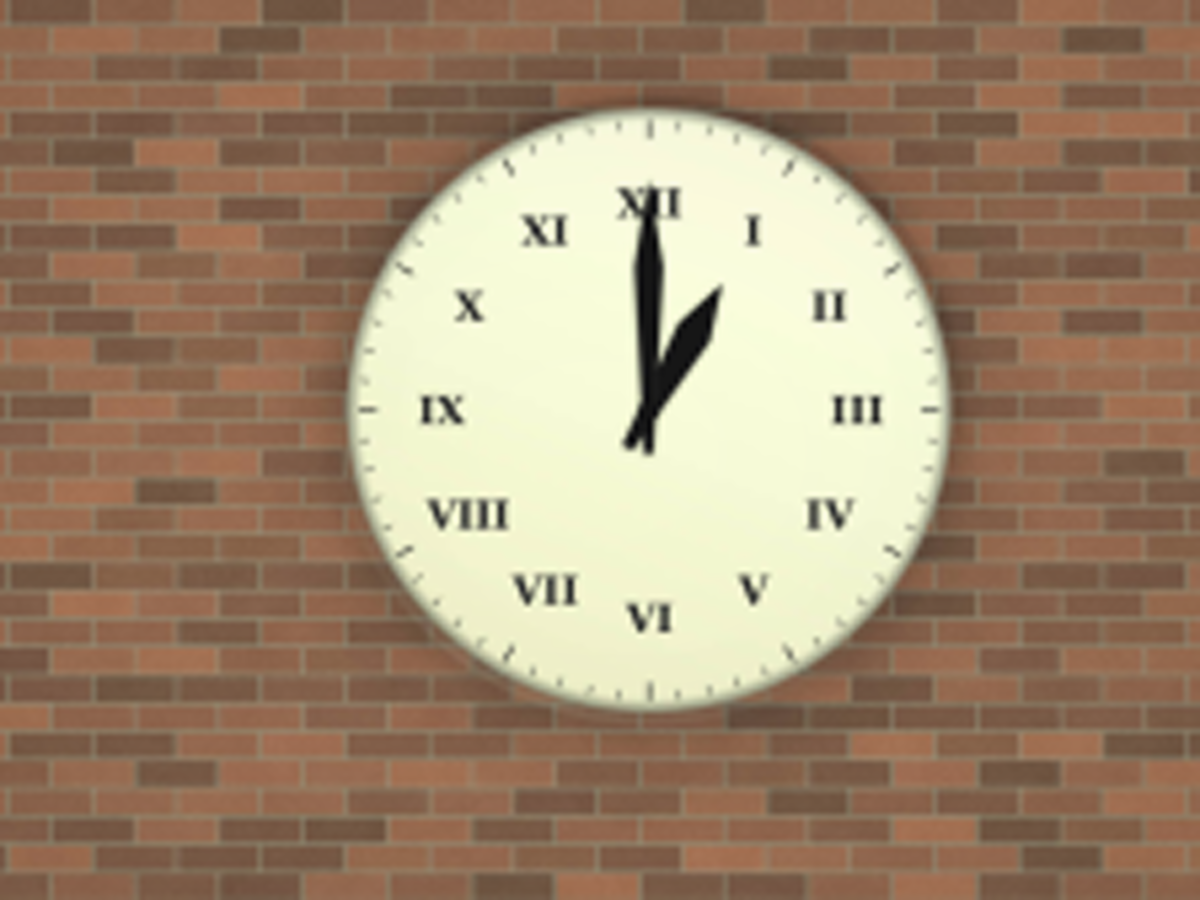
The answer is 1 h 00 min
